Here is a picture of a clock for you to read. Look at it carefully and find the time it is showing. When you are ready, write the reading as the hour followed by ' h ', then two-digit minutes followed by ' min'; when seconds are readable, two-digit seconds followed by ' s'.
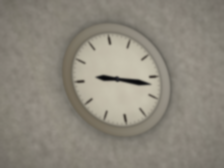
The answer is 9 h 17 min
